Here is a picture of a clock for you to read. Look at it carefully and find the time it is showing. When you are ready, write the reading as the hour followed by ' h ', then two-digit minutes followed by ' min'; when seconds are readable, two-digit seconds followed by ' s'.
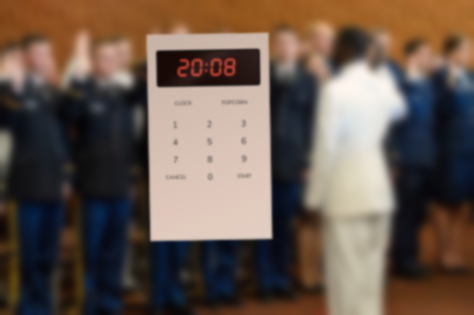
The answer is 20 h 08 min
